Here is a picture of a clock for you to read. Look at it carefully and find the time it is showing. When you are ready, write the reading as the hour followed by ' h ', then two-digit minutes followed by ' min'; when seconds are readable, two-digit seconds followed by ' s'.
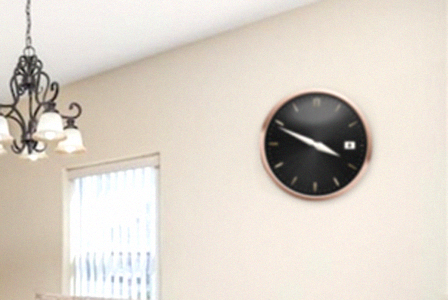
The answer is 3 h 49 min
